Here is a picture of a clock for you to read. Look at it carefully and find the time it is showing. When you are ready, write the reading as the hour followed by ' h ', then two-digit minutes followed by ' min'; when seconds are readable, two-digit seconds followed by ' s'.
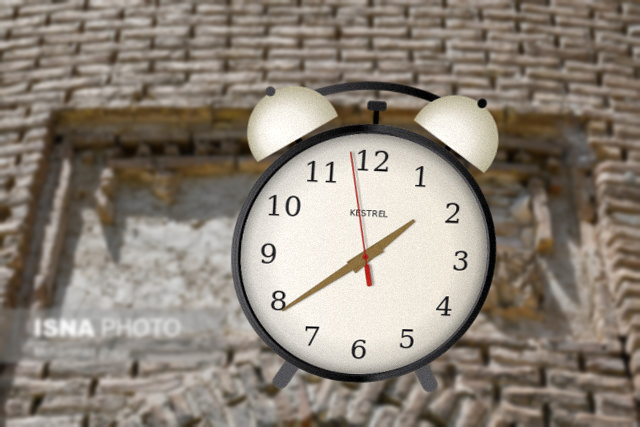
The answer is 1 h 38 min 58 s
